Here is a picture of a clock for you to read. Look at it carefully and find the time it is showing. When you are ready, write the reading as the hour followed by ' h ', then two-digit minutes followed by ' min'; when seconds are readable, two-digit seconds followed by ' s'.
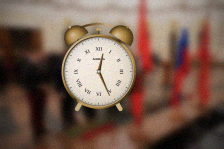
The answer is 12 h 26 min
